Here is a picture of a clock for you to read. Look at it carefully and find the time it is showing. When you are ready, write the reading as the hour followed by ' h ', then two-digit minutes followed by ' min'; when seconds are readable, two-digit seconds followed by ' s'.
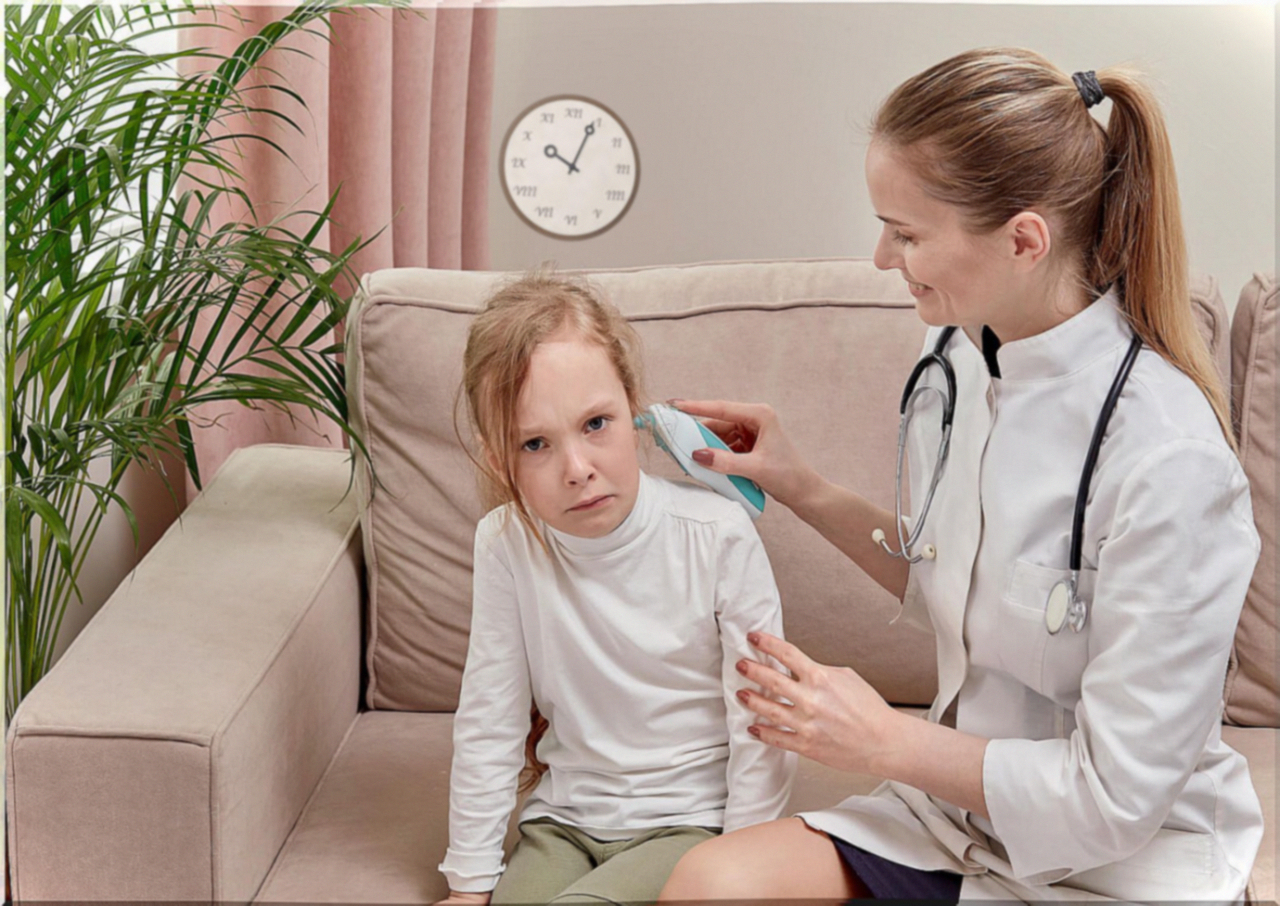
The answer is 10 h 04 min
